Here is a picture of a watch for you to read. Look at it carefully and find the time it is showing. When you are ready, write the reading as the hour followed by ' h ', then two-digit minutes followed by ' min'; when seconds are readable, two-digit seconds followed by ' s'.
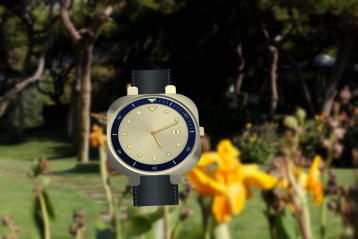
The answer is 5 h 11 min
